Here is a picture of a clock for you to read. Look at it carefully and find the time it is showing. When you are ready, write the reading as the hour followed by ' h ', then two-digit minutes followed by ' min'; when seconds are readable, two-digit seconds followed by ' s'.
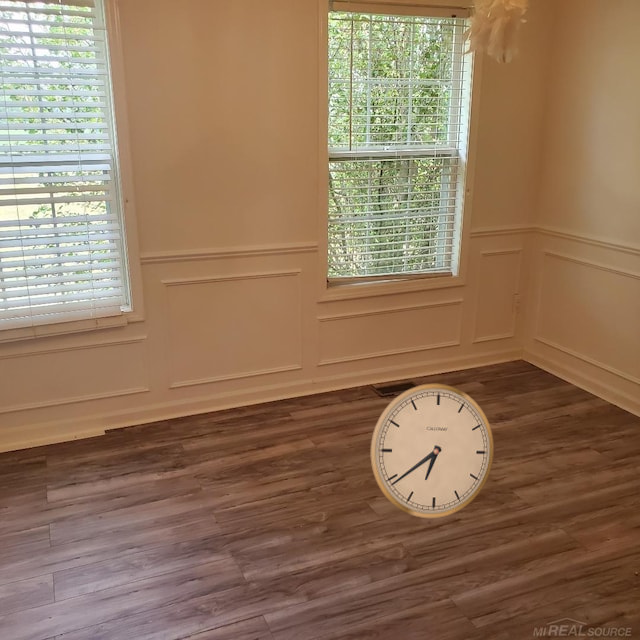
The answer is 6 h 39 min
